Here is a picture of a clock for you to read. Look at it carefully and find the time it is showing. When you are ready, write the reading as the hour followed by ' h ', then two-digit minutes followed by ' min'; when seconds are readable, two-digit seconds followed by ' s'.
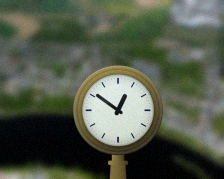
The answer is 12 h 51 min
